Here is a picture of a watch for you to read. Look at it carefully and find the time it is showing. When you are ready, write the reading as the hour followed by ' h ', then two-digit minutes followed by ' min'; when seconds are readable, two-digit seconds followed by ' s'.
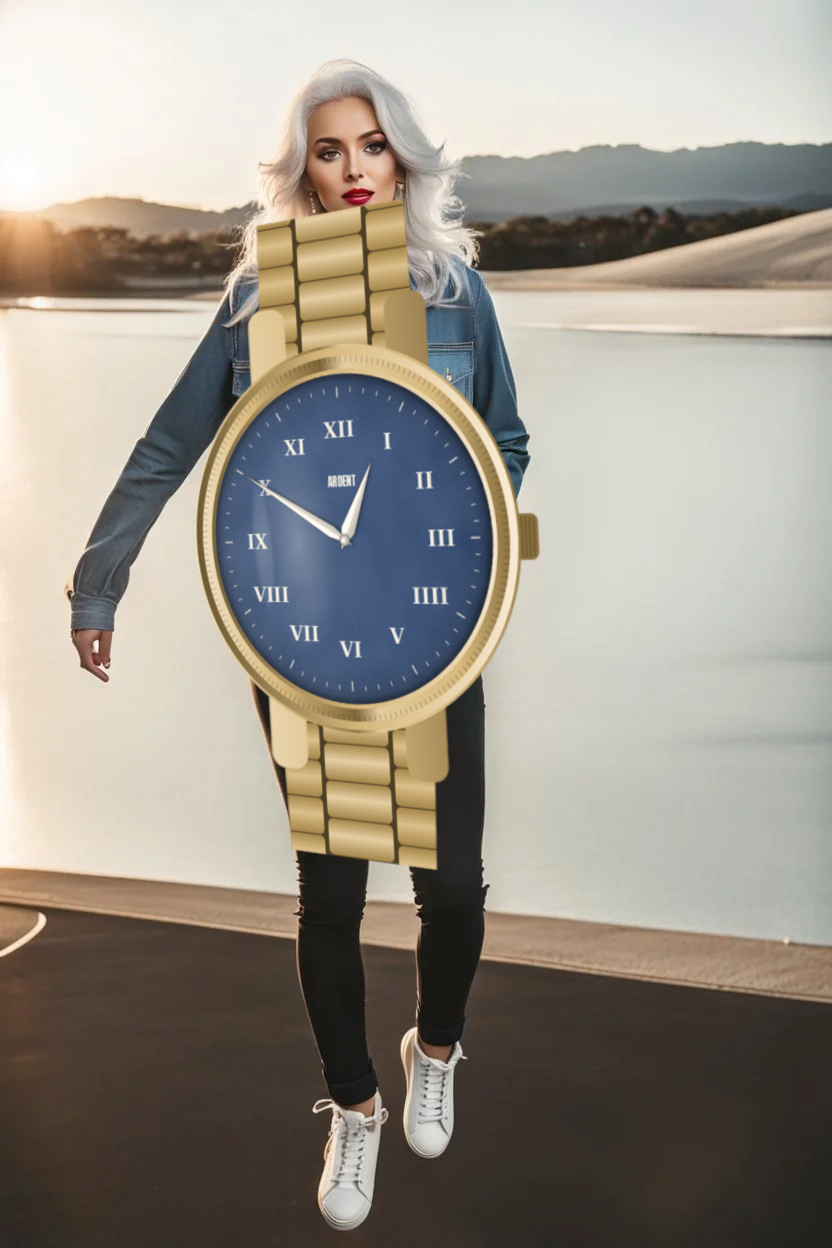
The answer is 12 h 50 min
